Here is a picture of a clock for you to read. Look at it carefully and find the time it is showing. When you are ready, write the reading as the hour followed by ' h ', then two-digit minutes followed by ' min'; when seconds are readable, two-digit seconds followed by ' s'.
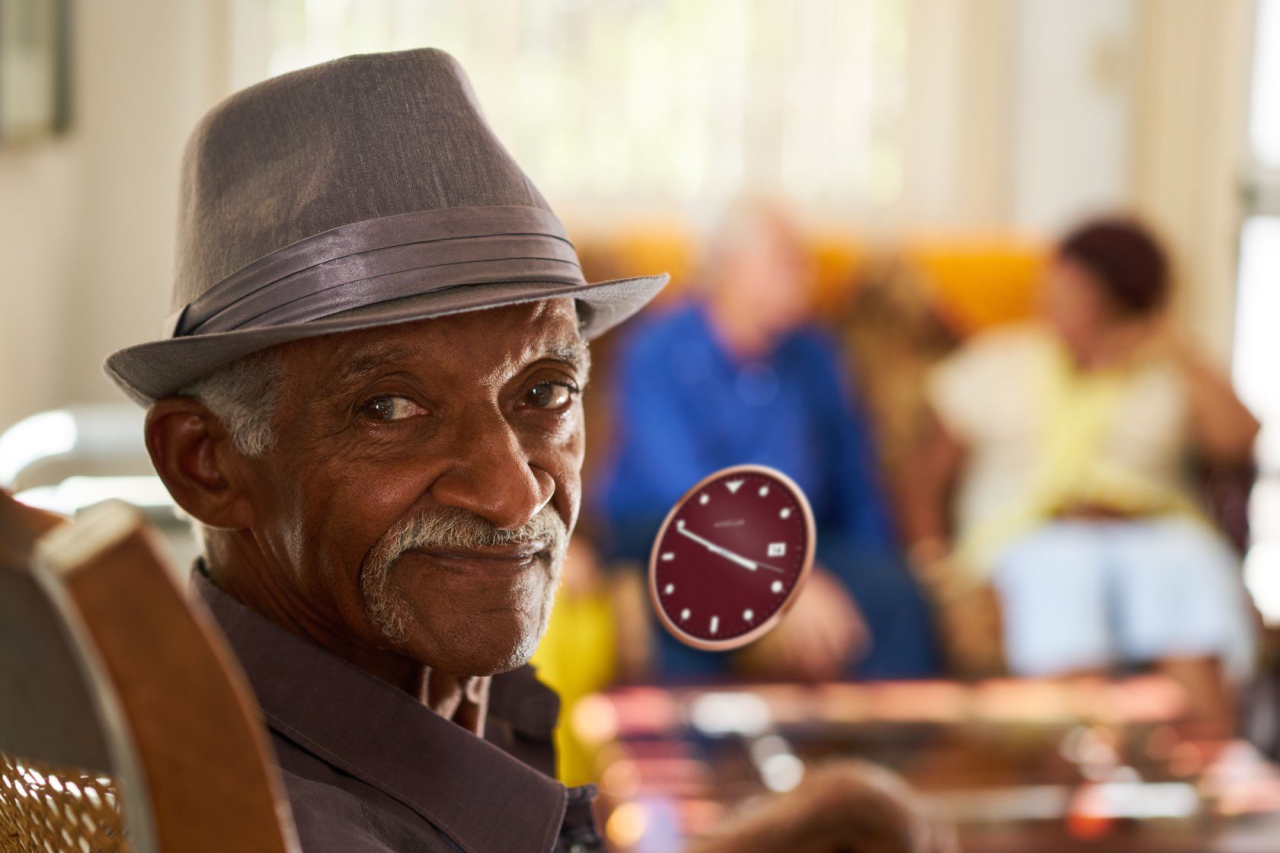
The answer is 3 h 49 min 18 s
